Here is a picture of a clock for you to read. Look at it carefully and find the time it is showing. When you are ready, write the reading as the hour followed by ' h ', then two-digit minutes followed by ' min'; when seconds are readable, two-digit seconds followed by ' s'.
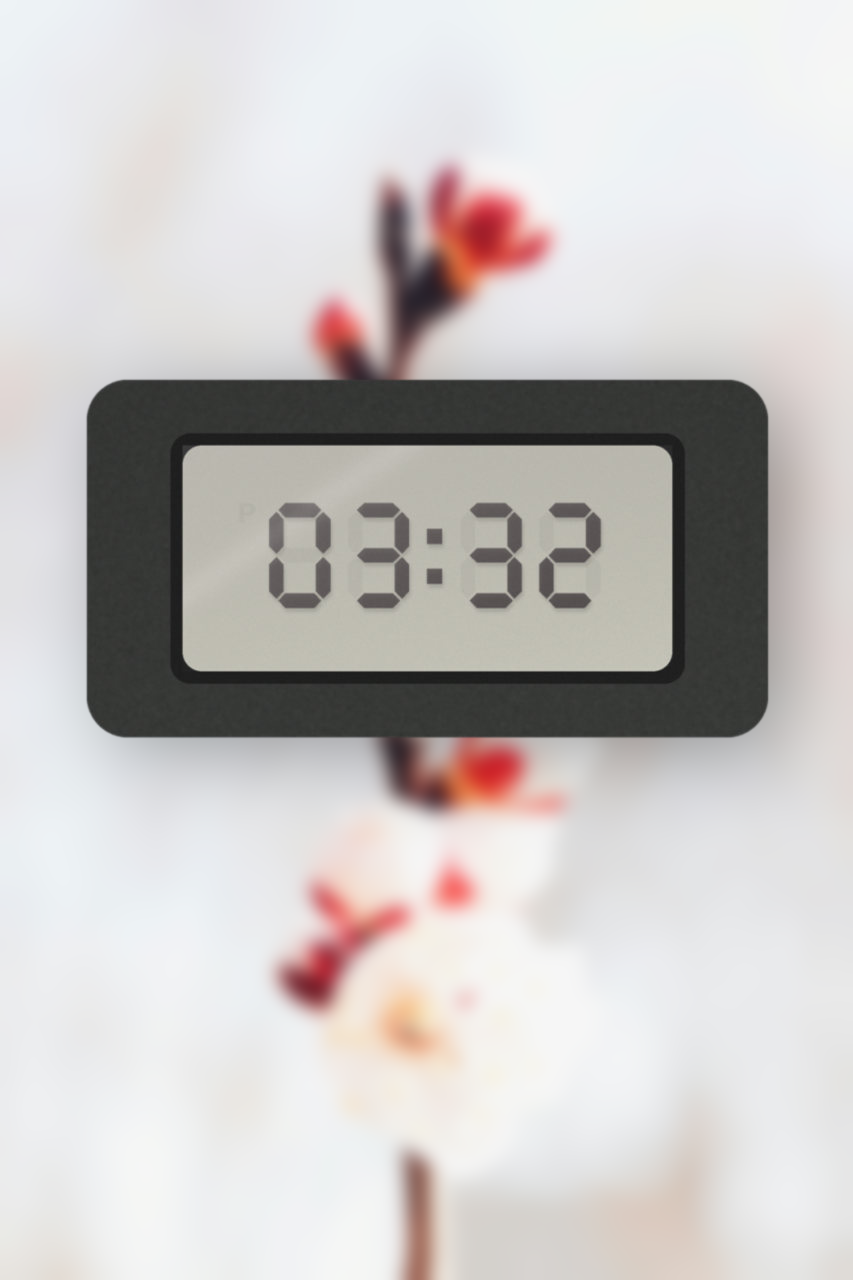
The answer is 3 h 32 min
